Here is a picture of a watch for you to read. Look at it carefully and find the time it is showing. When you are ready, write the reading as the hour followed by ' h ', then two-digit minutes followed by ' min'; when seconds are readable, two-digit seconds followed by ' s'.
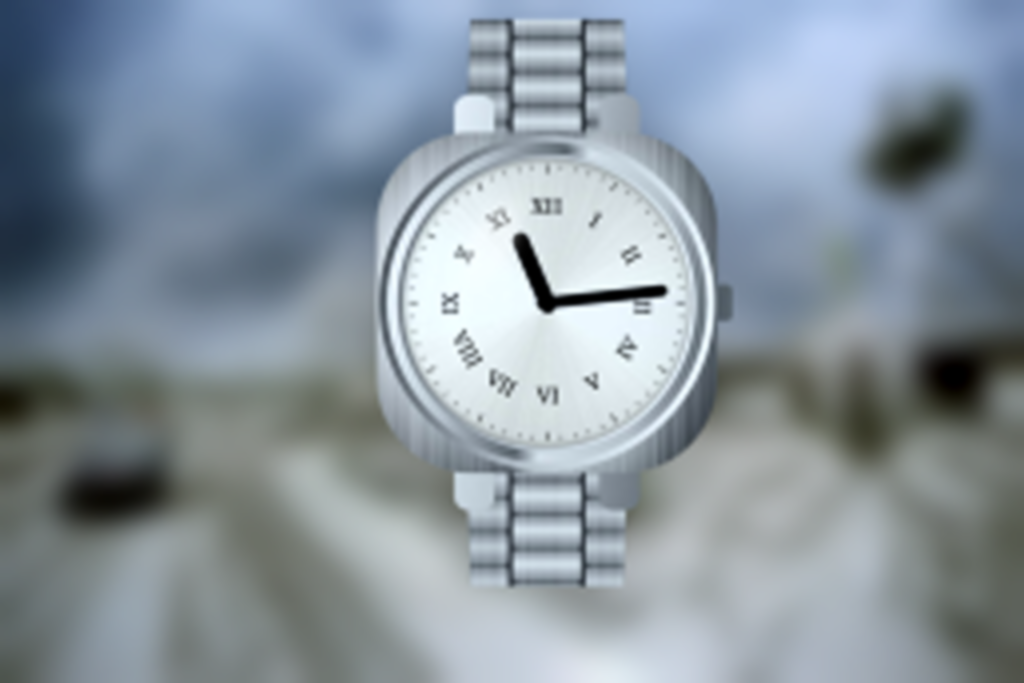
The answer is 11 h 14 min
